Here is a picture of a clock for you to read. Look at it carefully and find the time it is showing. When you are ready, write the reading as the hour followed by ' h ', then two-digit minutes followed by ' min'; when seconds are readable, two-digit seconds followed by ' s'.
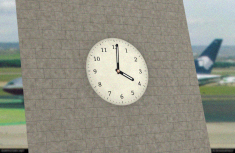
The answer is 4 h 01 min
